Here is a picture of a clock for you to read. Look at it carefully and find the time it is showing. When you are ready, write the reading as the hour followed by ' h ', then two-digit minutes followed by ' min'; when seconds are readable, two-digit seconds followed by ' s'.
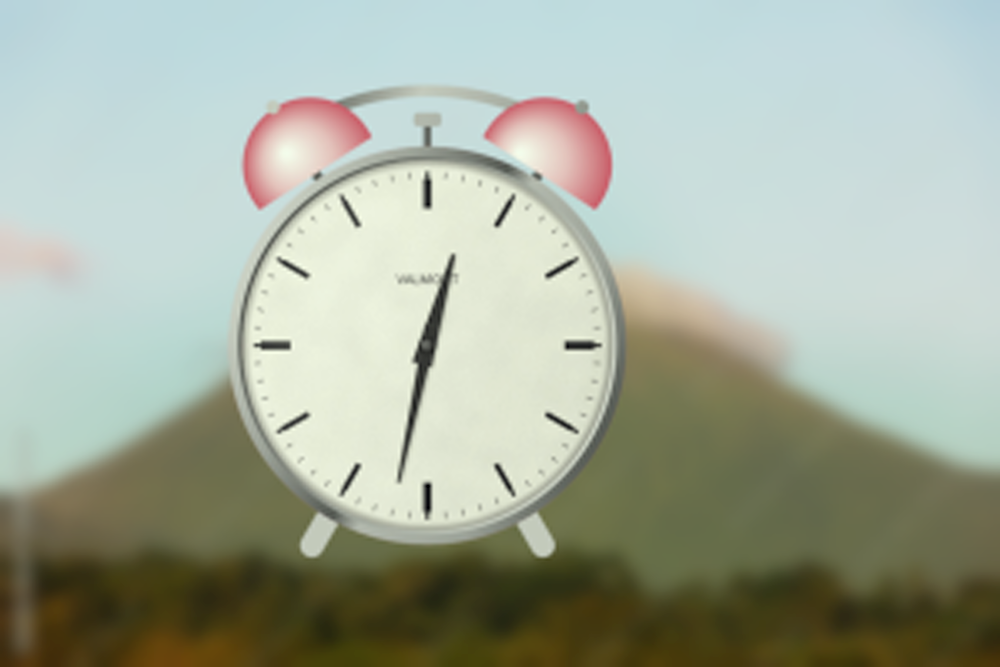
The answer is 12 h 32 min
